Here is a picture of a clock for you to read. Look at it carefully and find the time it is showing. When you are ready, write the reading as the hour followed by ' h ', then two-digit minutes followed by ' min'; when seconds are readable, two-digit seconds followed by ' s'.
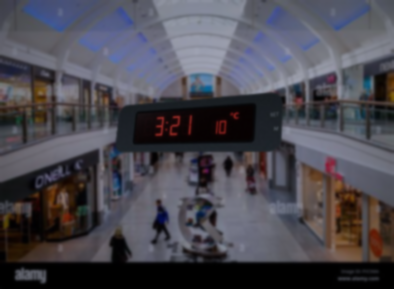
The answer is 3 h 21 min
